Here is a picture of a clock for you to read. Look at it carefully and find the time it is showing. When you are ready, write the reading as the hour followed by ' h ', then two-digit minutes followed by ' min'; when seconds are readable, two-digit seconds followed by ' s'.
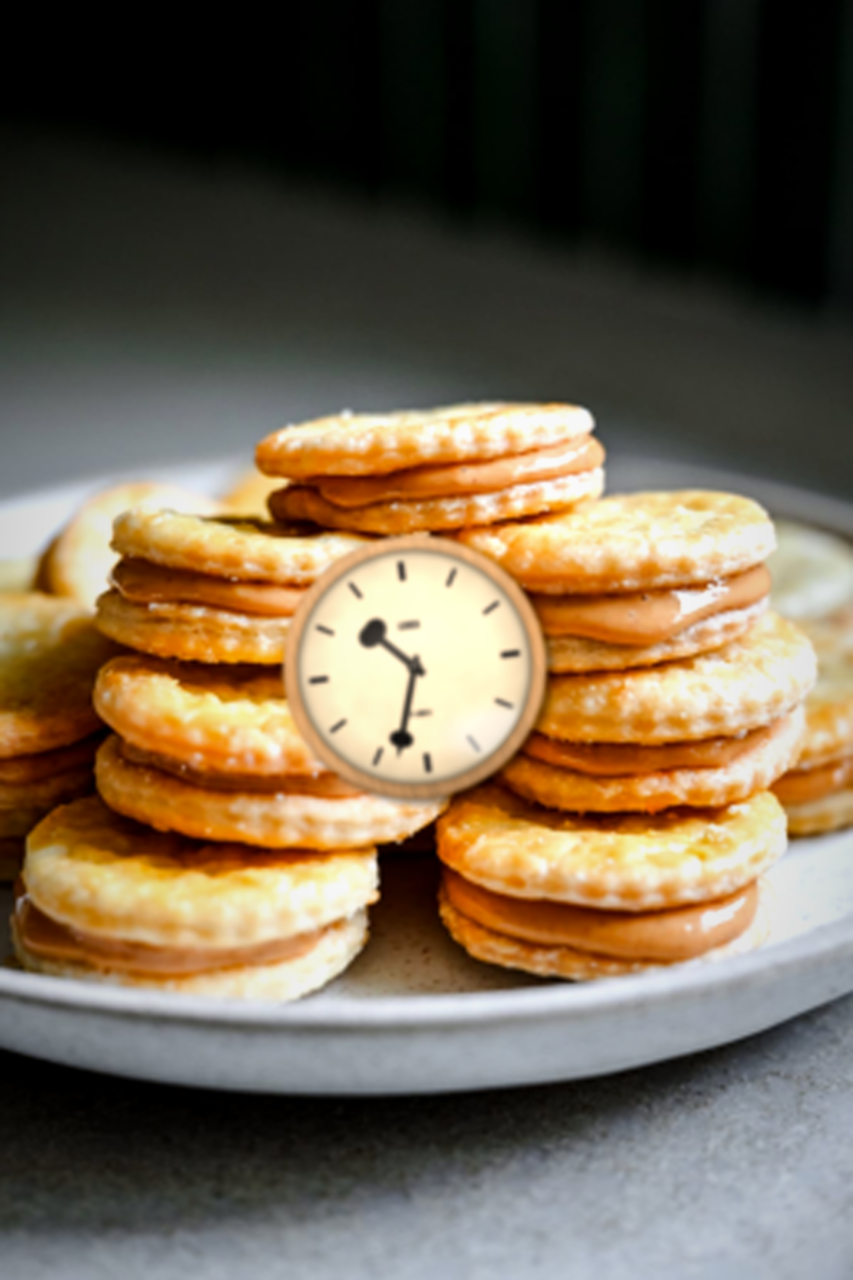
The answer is 10 h 33 min
